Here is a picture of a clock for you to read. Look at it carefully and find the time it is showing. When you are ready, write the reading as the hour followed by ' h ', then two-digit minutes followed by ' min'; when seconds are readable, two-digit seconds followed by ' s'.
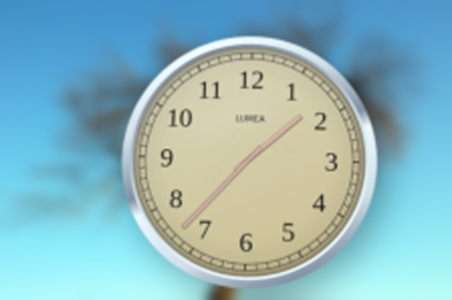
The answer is 1 h 37 min
